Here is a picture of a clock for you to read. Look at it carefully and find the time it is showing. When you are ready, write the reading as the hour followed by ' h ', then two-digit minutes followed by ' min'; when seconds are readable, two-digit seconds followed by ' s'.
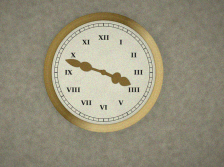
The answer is 3 h 48 min
